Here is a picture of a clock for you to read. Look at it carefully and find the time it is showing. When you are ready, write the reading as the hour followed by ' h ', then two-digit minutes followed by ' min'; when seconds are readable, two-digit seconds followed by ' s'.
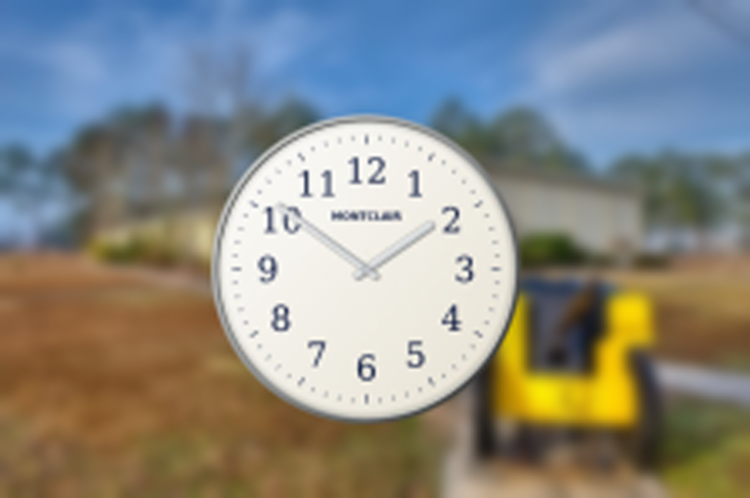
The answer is 1 h 51 min
